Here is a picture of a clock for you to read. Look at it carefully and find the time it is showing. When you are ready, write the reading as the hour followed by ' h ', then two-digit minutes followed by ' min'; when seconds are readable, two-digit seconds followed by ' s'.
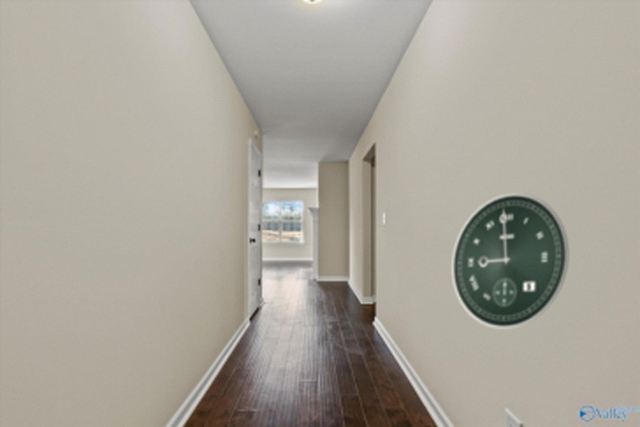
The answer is 8 h 59 min
